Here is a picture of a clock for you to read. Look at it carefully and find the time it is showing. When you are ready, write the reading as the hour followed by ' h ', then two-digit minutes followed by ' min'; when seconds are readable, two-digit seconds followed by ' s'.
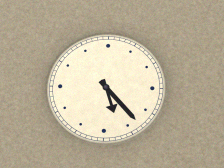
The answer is 5 h 23 min
